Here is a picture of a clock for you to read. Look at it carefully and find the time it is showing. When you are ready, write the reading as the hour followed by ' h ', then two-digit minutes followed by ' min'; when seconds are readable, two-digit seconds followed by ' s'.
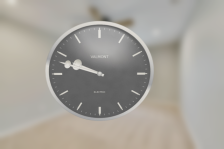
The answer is 9 h 48 min
